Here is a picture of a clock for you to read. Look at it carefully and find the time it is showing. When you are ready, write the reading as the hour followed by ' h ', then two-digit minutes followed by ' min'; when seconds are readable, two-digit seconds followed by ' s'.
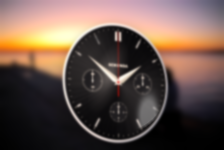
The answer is 1 h 51 min
